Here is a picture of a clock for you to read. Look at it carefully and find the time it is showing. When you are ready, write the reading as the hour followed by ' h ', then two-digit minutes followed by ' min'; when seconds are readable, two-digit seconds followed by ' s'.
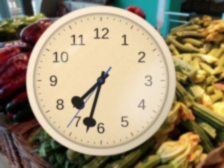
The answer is 7 h 32 min 36 s
